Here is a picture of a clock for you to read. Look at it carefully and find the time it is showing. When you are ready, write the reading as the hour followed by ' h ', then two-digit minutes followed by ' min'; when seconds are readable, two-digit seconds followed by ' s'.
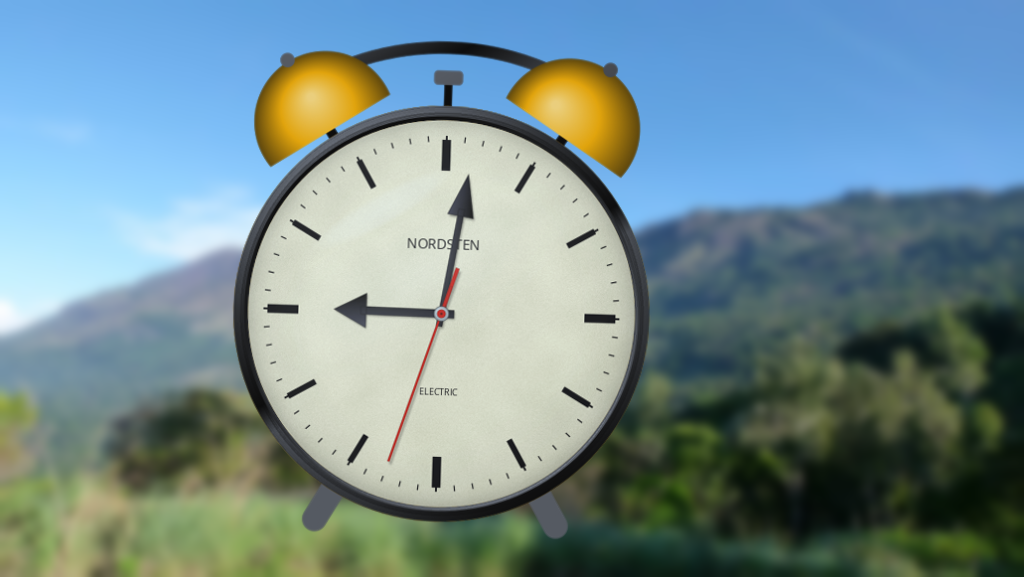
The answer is 9 h 01 min 33 s
